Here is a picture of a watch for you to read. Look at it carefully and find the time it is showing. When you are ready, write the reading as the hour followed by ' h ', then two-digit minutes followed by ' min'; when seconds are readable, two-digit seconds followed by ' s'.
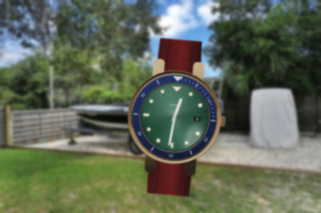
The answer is 12 h 31 min
